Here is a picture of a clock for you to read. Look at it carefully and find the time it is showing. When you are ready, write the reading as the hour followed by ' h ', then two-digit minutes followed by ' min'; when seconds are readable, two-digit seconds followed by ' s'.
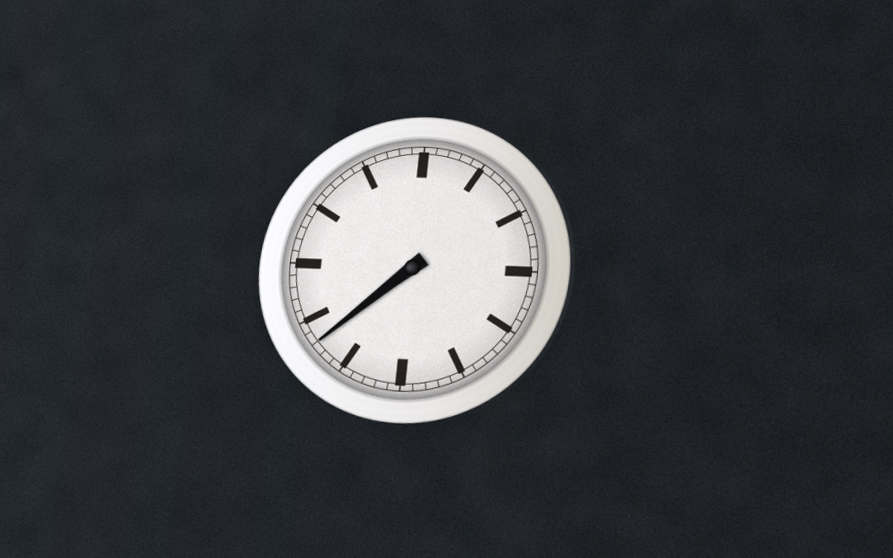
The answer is 7 h 38 min
